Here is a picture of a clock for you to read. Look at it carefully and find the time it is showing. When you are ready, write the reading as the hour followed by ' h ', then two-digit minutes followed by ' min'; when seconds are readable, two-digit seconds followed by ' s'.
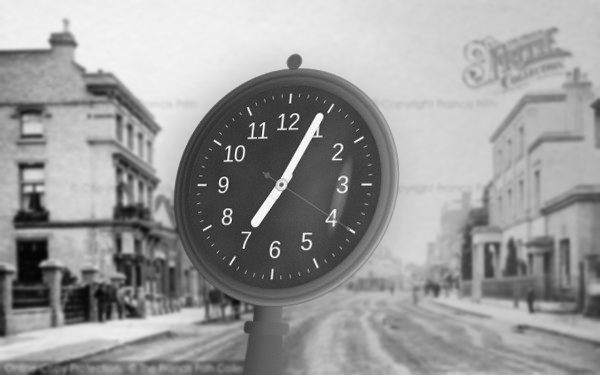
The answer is 7 h 04 min 20 s
